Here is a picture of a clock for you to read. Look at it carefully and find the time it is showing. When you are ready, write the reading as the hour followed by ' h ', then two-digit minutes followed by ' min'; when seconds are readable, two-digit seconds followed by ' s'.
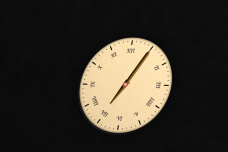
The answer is 7 h 05 min
